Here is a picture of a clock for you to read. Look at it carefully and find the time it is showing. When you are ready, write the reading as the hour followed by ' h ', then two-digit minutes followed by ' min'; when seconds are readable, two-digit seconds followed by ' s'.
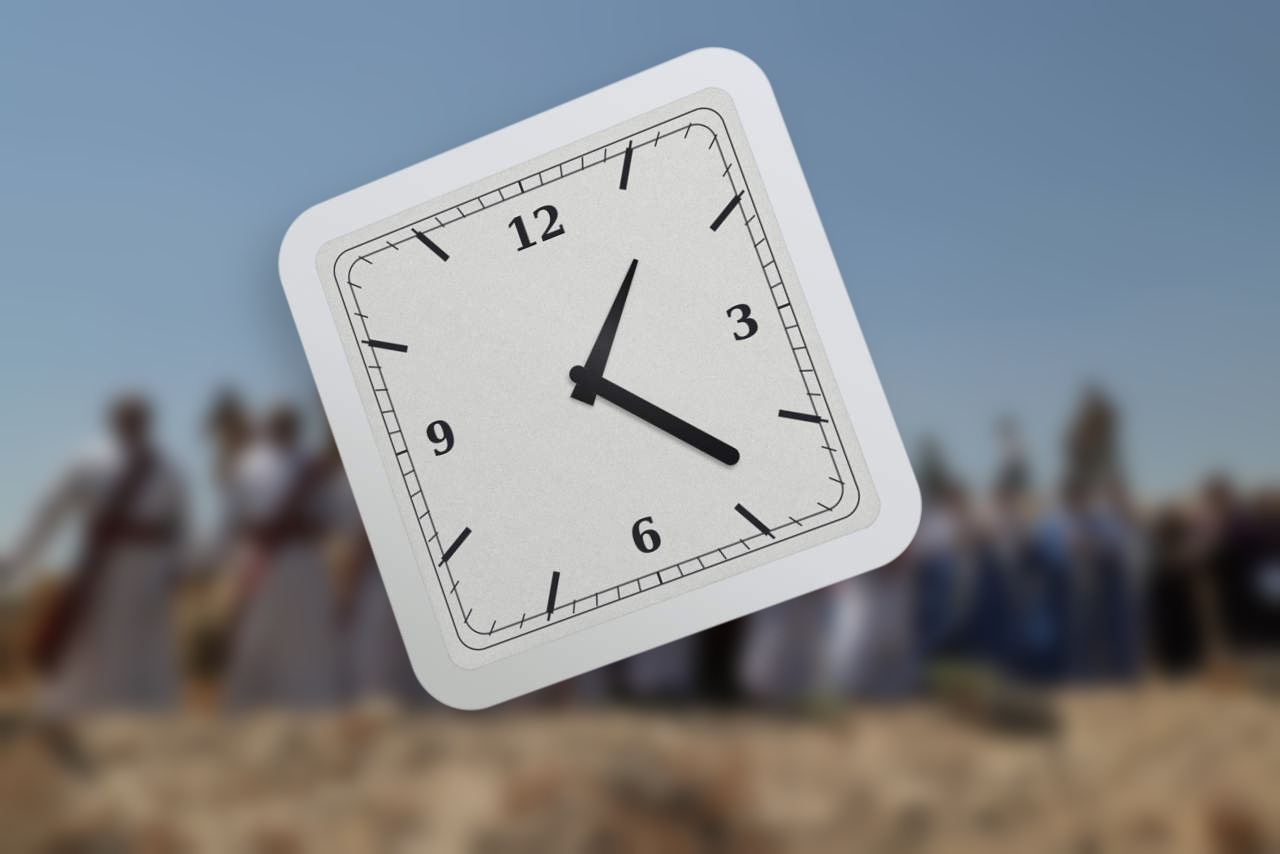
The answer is 1 h 23 min
